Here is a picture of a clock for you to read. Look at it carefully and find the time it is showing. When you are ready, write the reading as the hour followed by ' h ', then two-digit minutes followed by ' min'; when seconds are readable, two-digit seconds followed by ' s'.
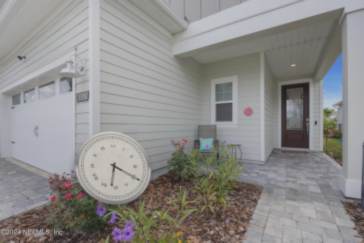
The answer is 6 h 20 min
